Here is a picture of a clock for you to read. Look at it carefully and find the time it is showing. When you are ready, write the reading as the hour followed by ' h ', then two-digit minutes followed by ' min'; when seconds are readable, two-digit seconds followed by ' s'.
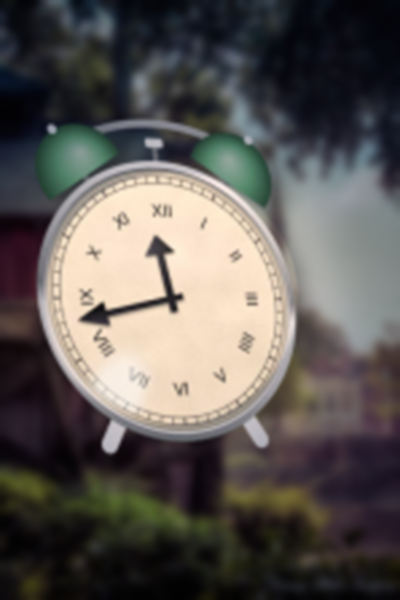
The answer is 11 h 43 min
